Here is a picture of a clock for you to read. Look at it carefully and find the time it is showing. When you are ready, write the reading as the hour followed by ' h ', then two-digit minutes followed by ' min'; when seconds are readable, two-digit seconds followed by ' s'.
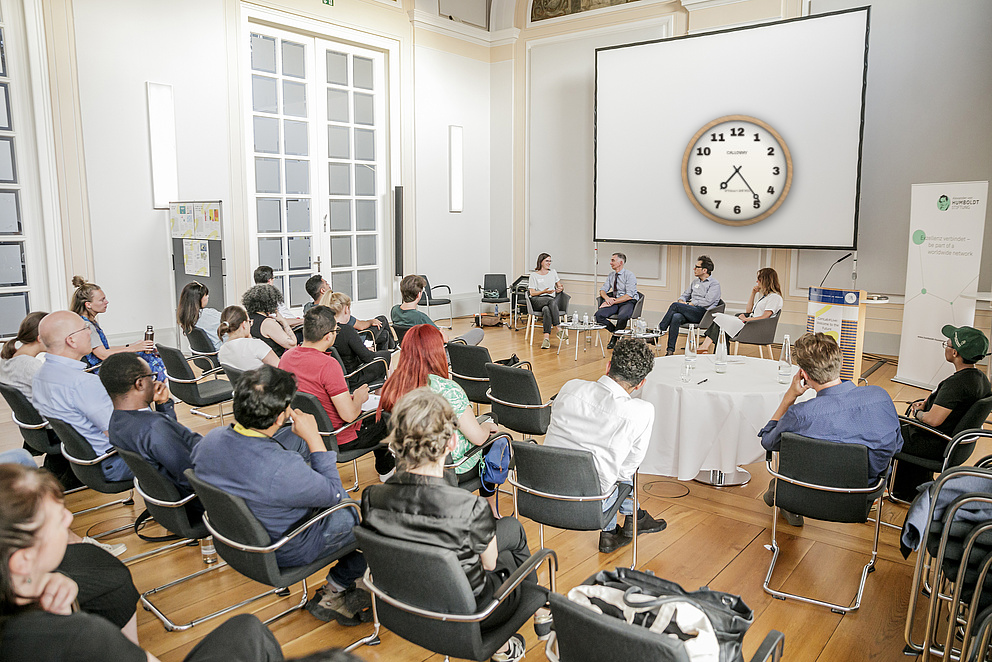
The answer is 7 h 24 min
